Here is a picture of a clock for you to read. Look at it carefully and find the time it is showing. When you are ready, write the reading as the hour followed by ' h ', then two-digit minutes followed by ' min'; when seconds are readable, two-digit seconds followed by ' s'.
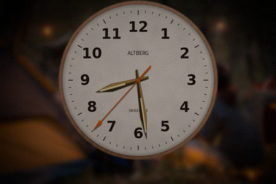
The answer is 8 h 28 min 37 s
